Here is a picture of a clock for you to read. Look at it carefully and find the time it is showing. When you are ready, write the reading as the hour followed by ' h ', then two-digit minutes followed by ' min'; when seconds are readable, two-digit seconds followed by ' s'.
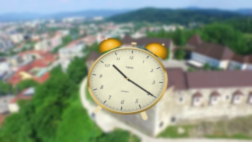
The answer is 10 h 20 min
